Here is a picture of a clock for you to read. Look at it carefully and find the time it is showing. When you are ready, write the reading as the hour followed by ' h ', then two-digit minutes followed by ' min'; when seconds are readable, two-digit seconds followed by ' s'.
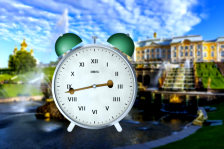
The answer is 2 h 43 min
